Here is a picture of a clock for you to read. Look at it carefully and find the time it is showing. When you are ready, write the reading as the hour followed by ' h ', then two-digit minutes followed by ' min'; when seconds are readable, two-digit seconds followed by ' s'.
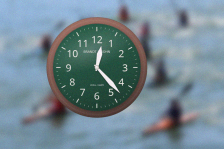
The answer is 12 h 23 min
